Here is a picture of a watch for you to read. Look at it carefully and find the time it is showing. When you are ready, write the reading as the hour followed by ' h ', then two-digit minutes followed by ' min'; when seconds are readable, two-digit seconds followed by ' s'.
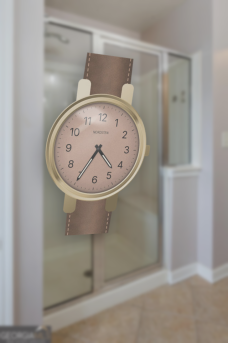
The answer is 4 h 35 min
